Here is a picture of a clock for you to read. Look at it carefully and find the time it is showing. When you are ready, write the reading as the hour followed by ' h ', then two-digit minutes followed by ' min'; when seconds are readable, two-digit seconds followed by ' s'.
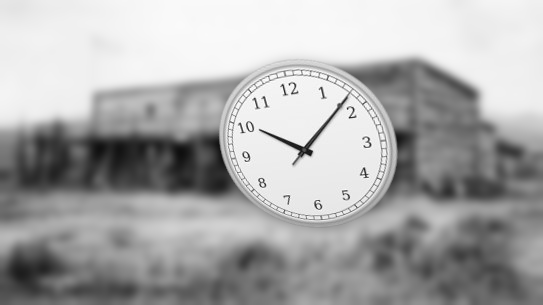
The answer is 10 h 08 min 08 s
